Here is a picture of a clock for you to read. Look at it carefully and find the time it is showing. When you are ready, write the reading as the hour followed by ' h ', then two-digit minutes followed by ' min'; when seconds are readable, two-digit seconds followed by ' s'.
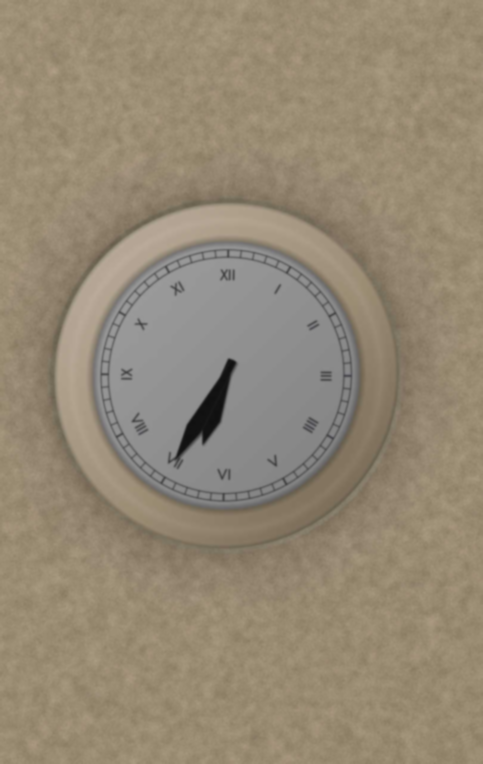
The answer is 6 h 35 min
